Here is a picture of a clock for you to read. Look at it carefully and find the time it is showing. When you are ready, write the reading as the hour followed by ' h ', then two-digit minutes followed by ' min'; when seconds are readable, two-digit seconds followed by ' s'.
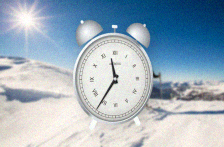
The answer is 11 h 36 min
